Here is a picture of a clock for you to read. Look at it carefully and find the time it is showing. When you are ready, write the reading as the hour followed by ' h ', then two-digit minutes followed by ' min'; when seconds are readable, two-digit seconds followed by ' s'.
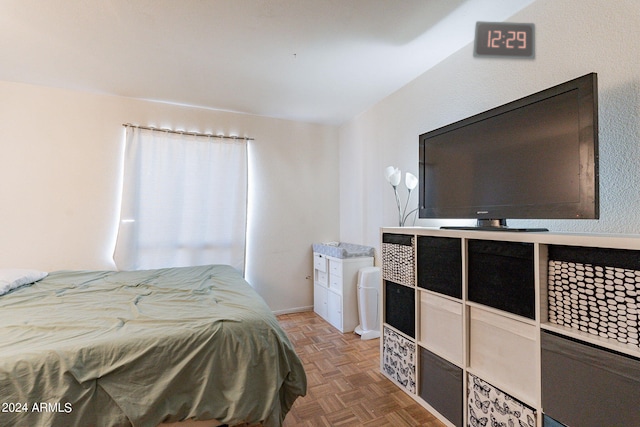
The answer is 12 h 29 min
